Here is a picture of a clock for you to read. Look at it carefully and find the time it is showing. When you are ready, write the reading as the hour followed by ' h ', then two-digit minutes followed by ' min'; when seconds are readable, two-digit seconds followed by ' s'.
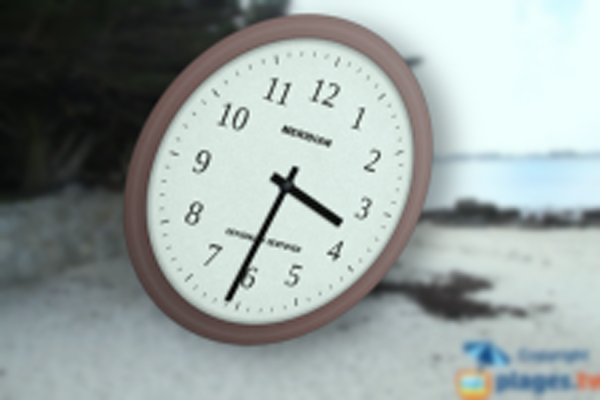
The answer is 3 h 31 min
